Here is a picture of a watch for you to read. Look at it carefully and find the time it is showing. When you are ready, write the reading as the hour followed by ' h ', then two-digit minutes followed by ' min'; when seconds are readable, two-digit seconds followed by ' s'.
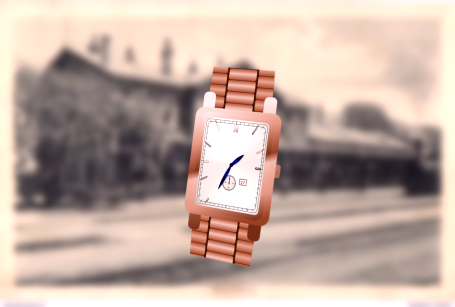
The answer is 1 h 34 min
